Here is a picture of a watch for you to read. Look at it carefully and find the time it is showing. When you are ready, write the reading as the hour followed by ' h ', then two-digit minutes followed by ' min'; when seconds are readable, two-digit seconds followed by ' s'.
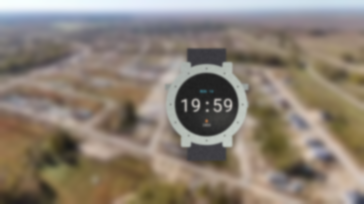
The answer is 19 h 59 min
